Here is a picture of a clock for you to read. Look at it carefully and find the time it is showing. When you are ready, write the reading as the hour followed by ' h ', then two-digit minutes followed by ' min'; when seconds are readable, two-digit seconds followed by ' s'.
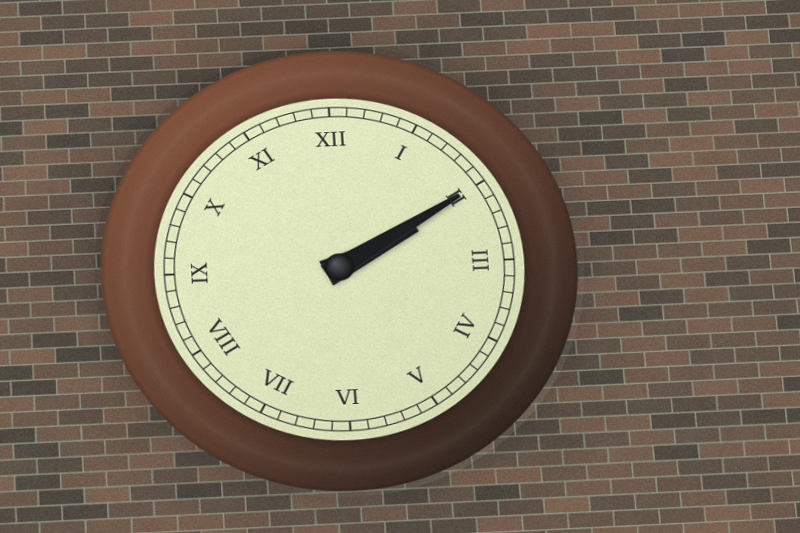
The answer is 2 h 10 min
